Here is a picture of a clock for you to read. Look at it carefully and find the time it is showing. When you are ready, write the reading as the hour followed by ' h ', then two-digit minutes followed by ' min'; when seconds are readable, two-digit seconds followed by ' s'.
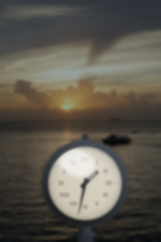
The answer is 1 h 32 min
